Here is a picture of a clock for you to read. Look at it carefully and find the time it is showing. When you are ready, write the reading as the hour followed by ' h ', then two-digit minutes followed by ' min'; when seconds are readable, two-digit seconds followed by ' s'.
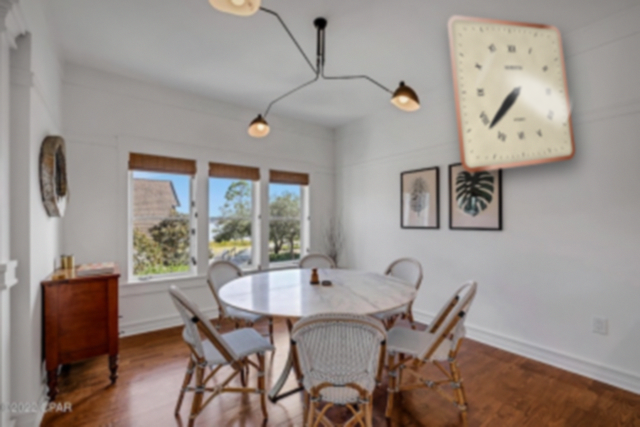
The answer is 7 h 38 min
